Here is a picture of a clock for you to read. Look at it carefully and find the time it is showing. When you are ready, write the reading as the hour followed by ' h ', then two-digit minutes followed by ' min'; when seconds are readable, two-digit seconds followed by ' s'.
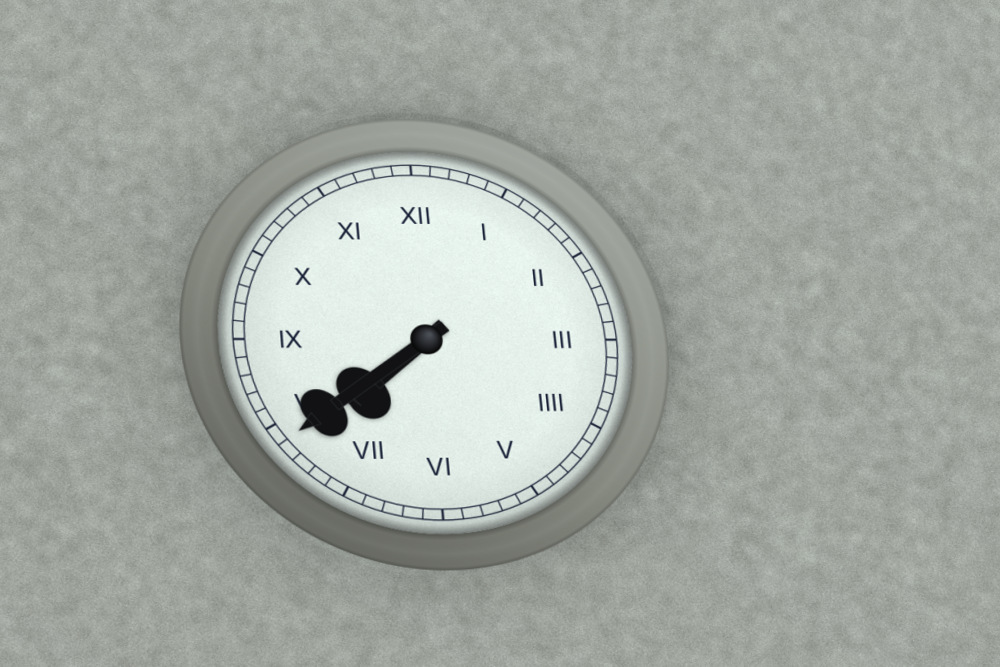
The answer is 7 h 39 min
